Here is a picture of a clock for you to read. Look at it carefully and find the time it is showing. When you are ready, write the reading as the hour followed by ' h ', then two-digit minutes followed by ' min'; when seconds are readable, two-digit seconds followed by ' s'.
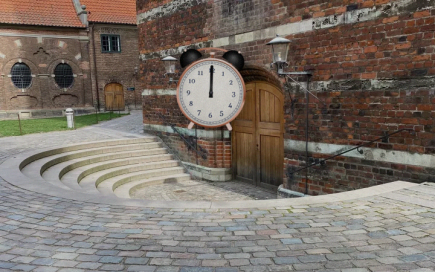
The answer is 12 h 00 min
